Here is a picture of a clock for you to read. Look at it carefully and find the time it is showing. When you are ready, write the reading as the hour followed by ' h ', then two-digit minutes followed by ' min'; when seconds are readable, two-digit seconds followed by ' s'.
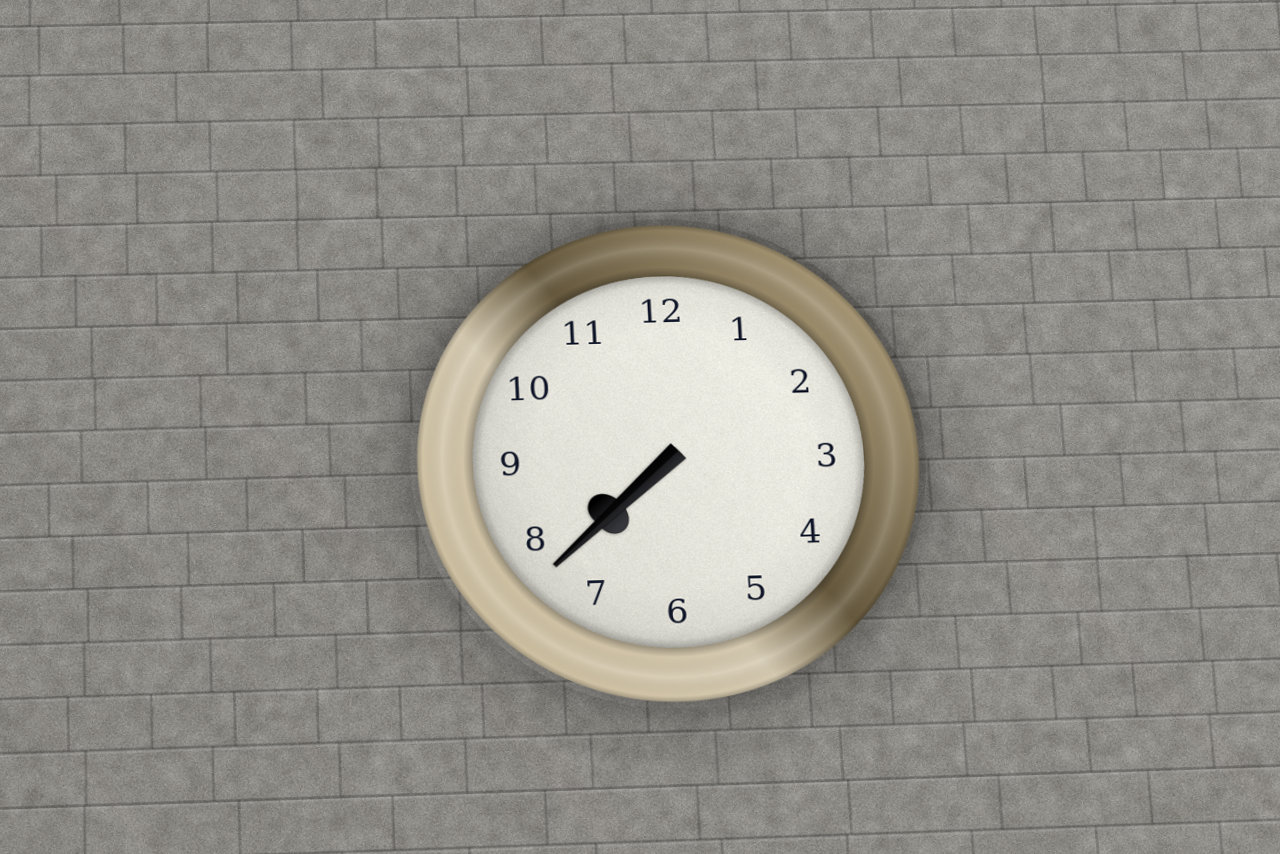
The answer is 7 h 38 min
